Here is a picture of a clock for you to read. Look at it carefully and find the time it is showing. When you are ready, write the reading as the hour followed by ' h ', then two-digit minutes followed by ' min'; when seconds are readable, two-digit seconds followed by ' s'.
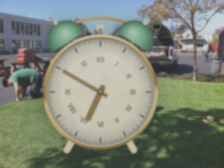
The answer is 6 h 50 min
